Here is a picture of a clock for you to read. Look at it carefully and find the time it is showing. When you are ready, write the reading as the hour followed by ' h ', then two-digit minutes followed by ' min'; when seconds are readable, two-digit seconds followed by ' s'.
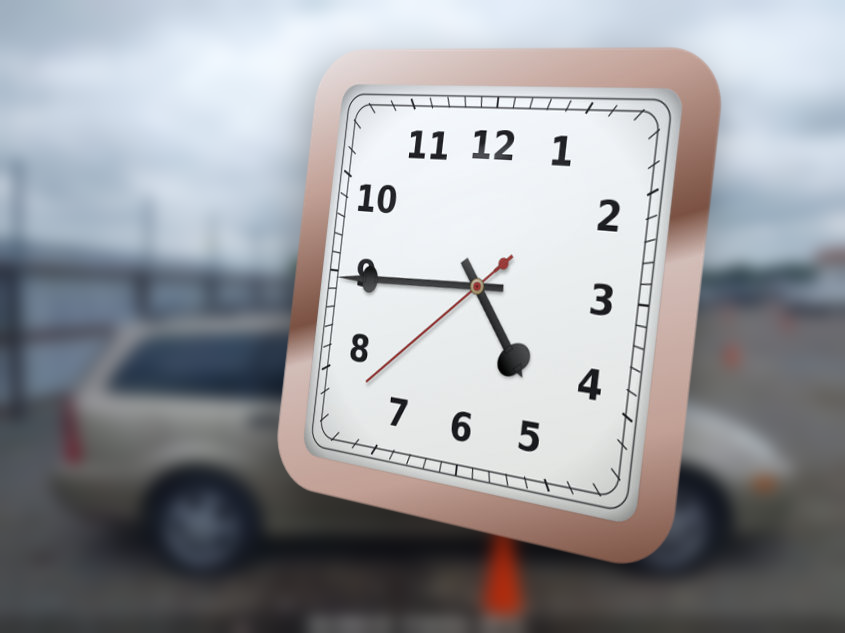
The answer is 4 h 44 min 38 s
